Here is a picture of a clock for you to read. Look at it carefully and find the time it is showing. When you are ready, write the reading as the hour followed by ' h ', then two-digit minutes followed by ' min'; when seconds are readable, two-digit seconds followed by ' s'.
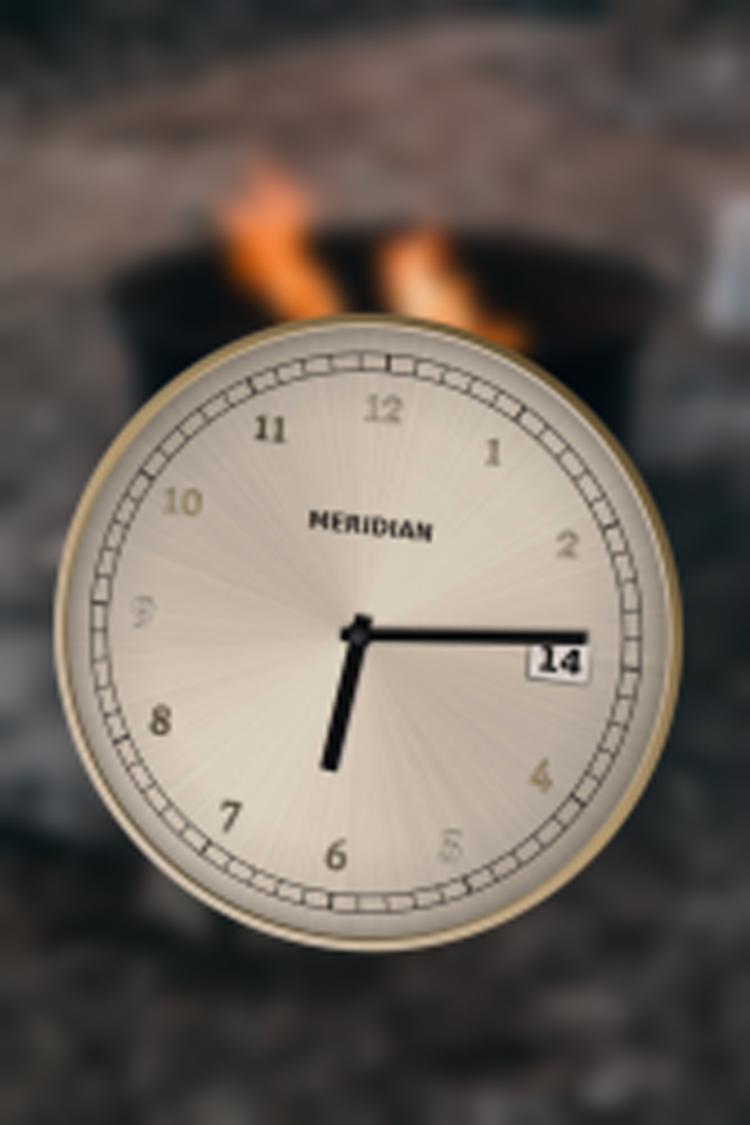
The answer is 6 h 14 min
